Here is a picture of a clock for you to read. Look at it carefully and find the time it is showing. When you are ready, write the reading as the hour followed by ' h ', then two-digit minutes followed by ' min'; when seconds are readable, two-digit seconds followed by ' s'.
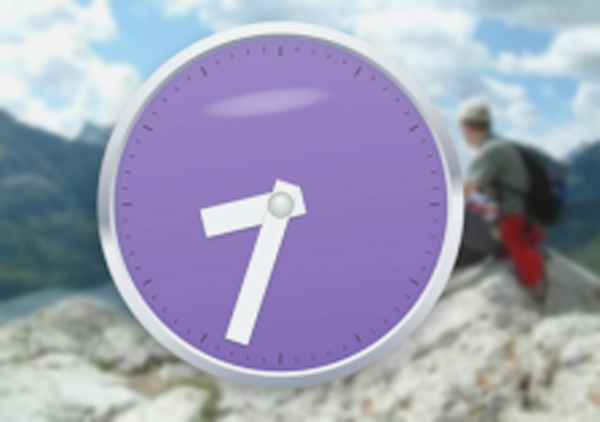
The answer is 8 h 33 min
